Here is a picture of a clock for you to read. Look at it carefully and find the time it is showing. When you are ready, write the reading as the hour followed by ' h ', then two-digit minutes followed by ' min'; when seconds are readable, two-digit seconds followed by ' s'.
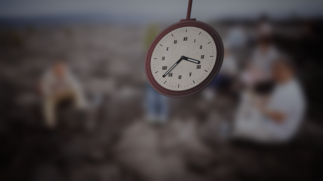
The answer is 3 h 37 min
